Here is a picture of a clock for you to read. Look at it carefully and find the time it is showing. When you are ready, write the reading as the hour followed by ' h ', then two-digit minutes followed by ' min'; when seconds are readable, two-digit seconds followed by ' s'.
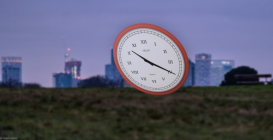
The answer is 10 h 20 min
